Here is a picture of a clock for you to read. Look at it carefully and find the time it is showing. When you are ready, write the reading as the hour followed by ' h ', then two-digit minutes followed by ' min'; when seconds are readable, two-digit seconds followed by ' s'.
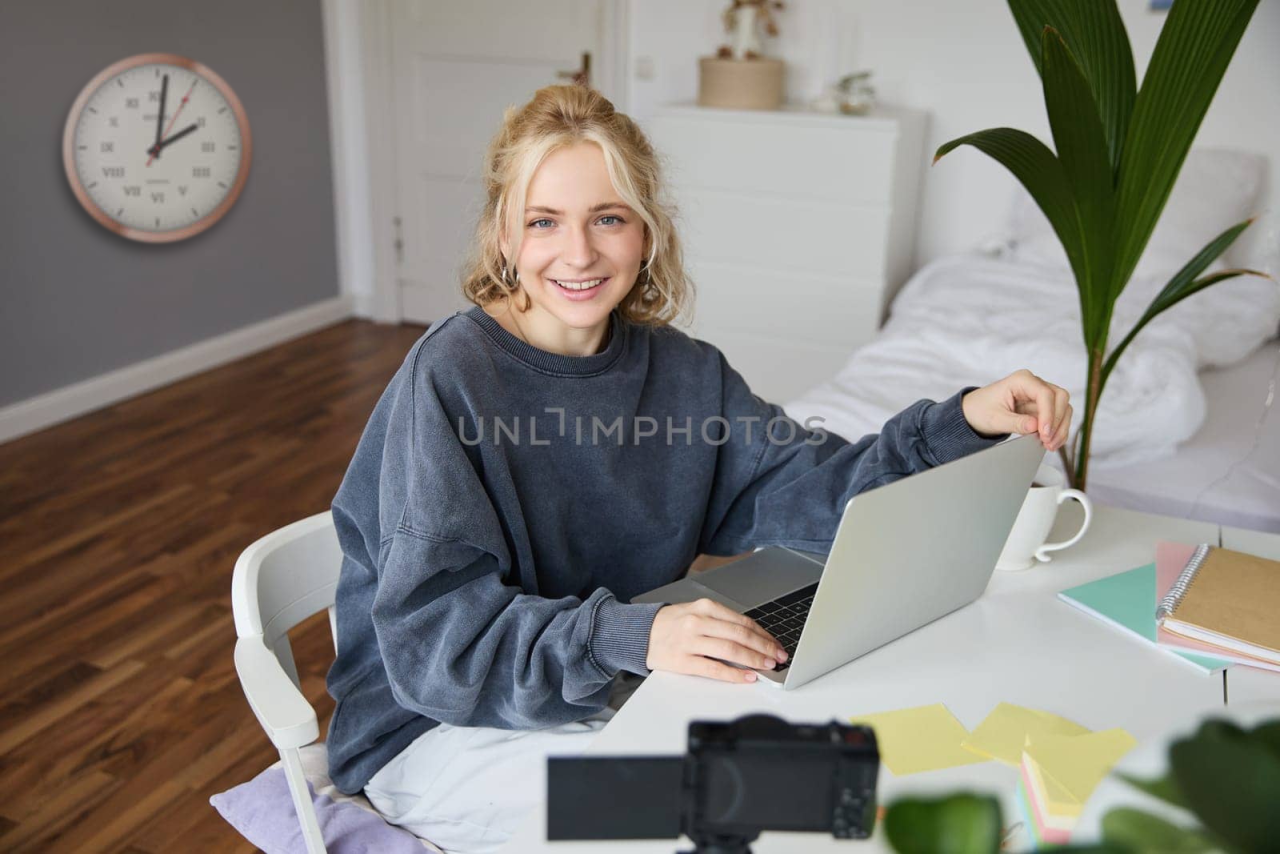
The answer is 2 h 01 min 05 s
